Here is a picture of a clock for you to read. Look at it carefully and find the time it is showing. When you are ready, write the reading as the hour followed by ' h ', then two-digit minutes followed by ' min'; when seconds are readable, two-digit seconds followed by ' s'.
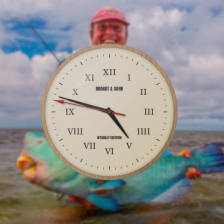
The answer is 4 h 47 min 47 s
